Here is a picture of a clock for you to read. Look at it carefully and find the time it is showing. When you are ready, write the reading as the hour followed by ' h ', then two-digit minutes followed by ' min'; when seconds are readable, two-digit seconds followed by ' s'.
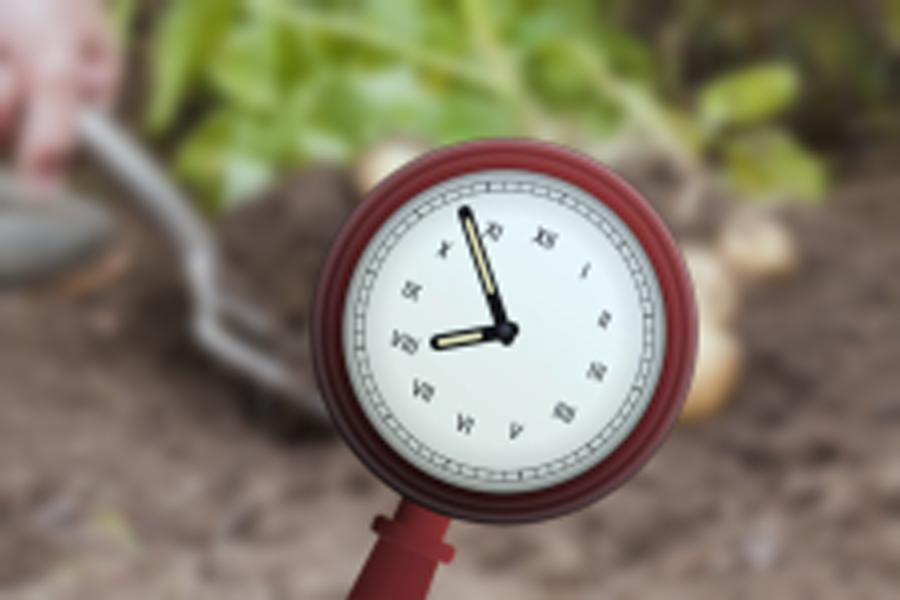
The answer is 7 h 53 min
